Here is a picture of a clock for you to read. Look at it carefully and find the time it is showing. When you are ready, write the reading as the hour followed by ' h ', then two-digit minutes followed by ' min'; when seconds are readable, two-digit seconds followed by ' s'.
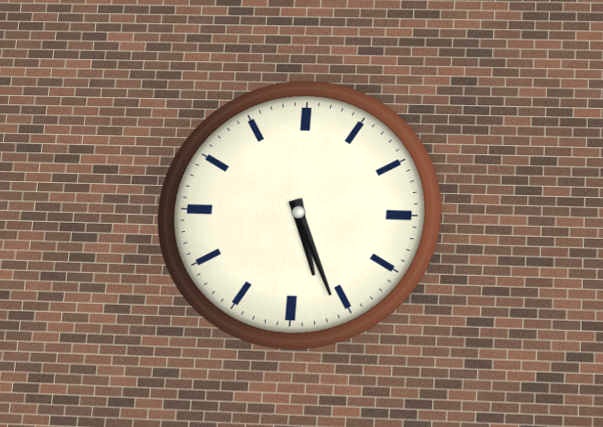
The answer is 5 h 26 min
